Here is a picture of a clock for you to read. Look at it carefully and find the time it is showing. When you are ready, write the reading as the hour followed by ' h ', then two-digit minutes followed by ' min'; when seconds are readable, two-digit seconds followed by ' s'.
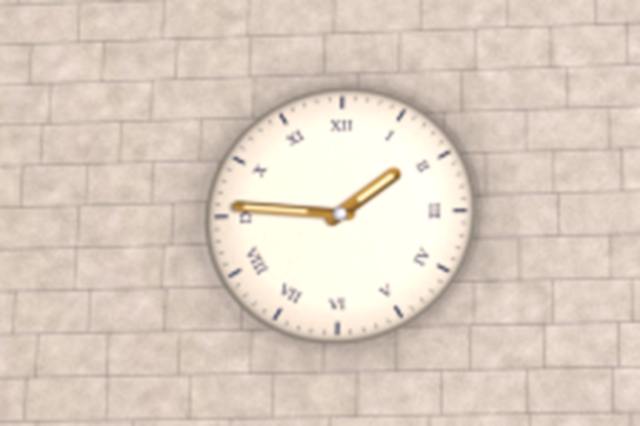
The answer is 1 h 46 min
